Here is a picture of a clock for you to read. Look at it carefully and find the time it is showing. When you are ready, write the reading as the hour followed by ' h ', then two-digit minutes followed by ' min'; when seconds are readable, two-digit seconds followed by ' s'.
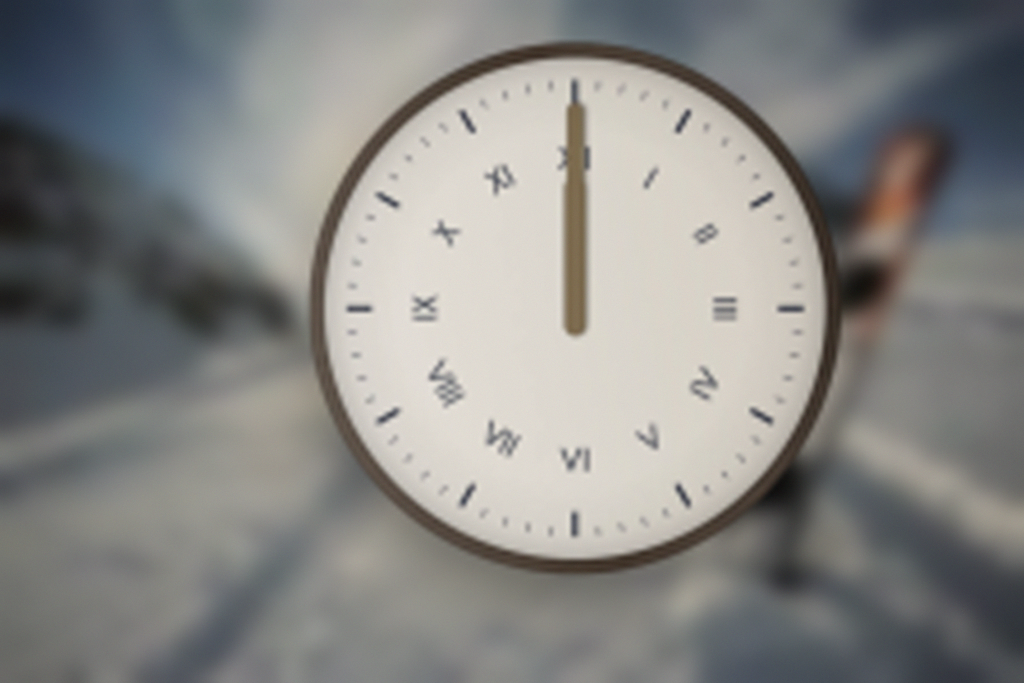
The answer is 12 h 00 min
